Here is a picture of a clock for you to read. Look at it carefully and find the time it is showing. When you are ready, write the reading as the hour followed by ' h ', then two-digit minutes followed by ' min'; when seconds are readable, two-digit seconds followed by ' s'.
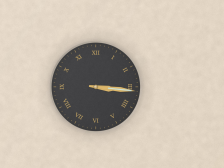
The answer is 3 h 16 min
